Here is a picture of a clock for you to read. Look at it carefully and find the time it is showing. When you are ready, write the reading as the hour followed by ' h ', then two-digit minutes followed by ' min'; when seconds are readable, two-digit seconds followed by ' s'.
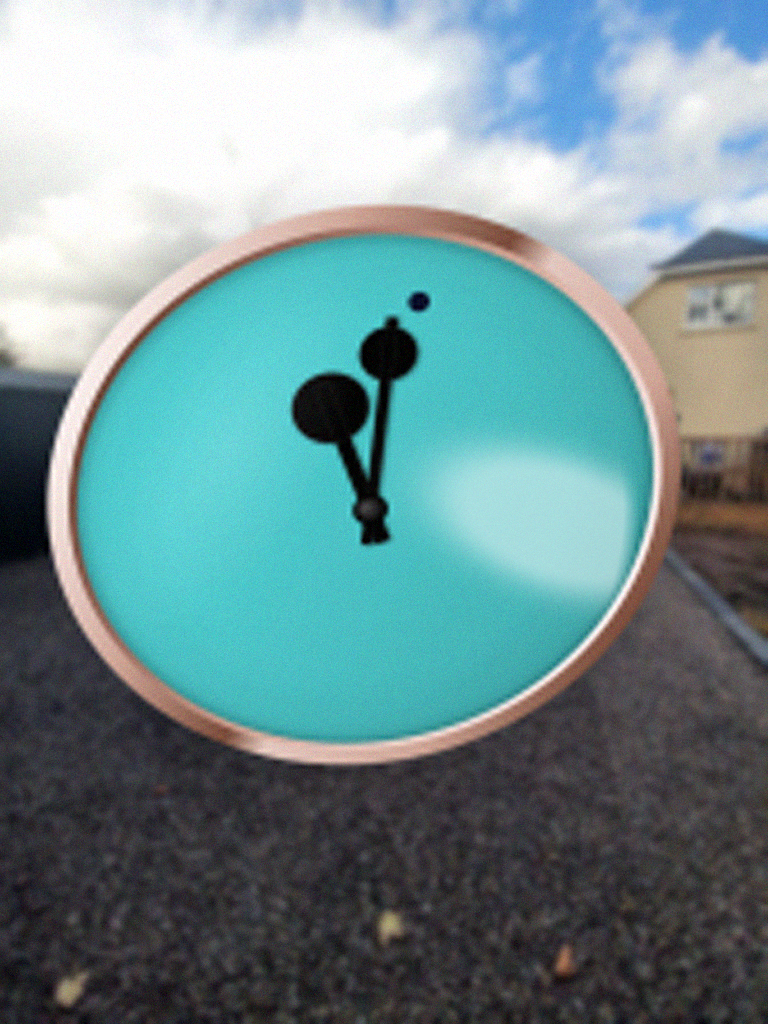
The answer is 10 h 59 min
